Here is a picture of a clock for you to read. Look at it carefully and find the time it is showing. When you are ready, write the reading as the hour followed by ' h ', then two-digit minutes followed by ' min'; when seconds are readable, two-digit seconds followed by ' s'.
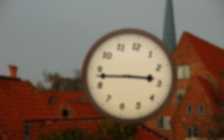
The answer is 2 h 43 min
